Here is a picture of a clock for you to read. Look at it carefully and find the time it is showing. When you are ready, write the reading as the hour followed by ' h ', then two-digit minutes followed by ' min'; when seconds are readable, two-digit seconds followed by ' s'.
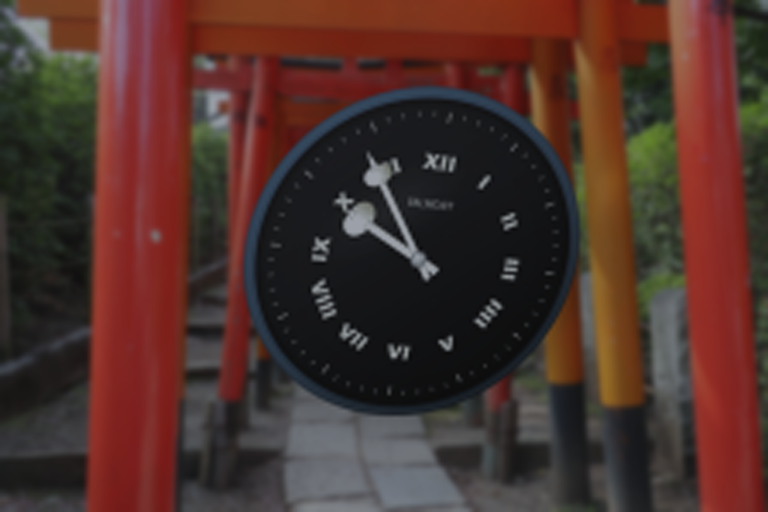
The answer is 9 h 54 min
